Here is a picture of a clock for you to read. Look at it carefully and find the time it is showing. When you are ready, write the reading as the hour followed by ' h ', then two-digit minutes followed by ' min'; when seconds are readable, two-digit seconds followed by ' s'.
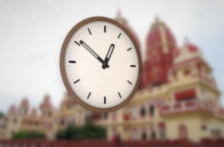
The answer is 12 h 51 min
